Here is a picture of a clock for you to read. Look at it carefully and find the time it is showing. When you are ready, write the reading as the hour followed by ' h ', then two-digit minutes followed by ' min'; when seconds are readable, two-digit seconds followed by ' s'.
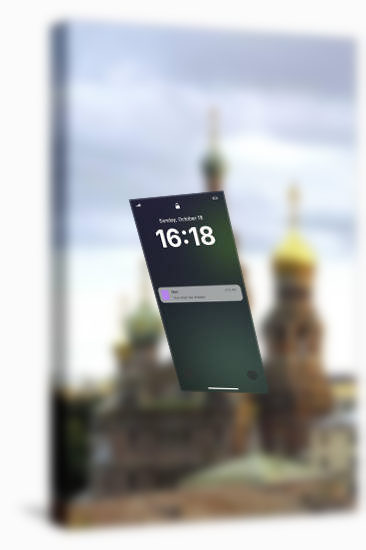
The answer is 16 h 18 min
